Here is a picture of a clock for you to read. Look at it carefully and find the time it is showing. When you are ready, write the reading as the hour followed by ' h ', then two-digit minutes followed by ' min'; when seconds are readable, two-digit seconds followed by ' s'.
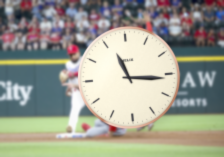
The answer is 11 h 16 min
